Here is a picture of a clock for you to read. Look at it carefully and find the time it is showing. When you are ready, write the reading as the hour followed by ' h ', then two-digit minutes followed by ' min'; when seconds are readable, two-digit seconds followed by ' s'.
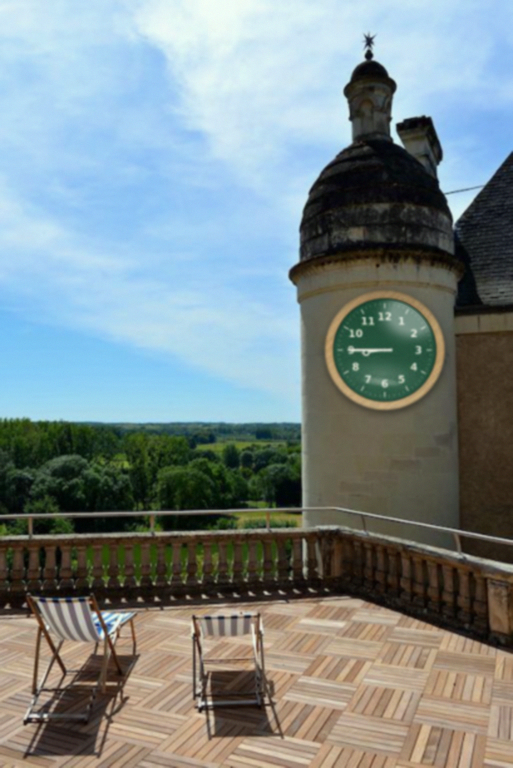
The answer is 8 h 45 min
